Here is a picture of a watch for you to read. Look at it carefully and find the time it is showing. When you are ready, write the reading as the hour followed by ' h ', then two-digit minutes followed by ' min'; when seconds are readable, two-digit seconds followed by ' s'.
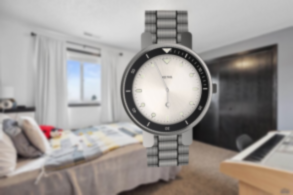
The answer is 5 h 56 min
